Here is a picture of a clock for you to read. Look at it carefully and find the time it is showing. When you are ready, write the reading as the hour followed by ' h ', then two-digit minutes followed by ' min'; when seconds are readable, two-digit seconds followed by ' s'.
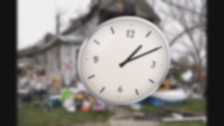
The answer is 1 h 10 min
